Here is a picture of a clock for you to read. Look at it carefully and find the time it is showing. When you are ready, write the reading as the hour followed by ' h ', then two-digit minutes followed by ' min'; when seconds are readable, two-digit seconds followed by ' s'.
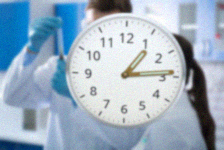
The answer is 1 h 14 min
